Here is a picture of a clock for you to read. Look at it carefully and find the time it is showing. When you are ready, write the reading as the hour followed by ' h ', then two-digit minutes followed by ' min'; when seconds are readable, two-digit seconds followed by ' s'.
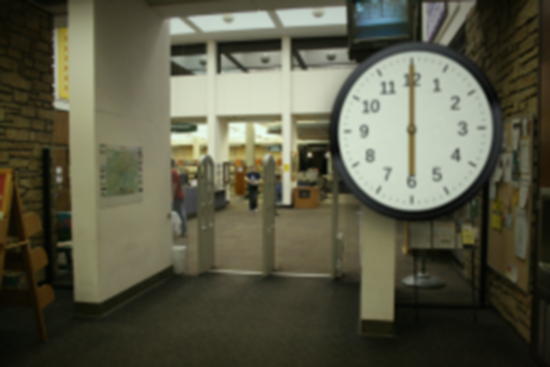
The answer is 6 h 00 min
